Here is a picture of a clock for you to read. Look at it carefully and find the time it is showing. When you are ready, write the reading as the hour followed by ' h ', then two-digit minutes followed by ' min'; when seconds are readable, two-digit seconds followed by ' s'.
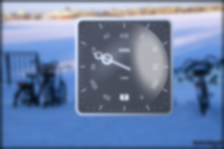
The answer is 9 h 49 min
